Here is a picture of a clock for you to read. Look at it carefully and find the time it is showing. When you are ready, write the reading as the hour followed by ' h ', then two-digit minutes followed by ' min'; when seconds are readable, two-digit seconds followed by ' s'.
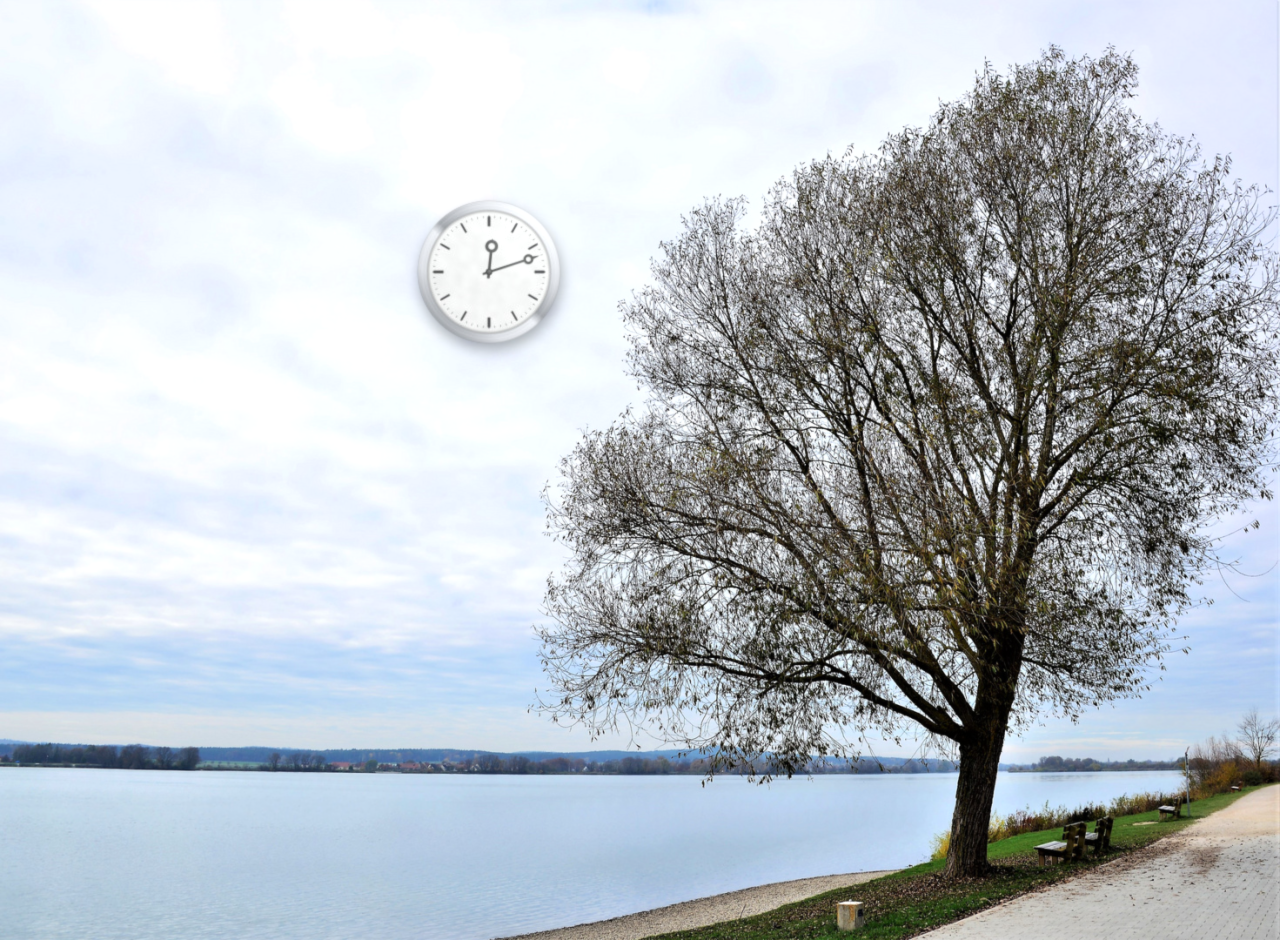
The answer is 12 h 12 min
